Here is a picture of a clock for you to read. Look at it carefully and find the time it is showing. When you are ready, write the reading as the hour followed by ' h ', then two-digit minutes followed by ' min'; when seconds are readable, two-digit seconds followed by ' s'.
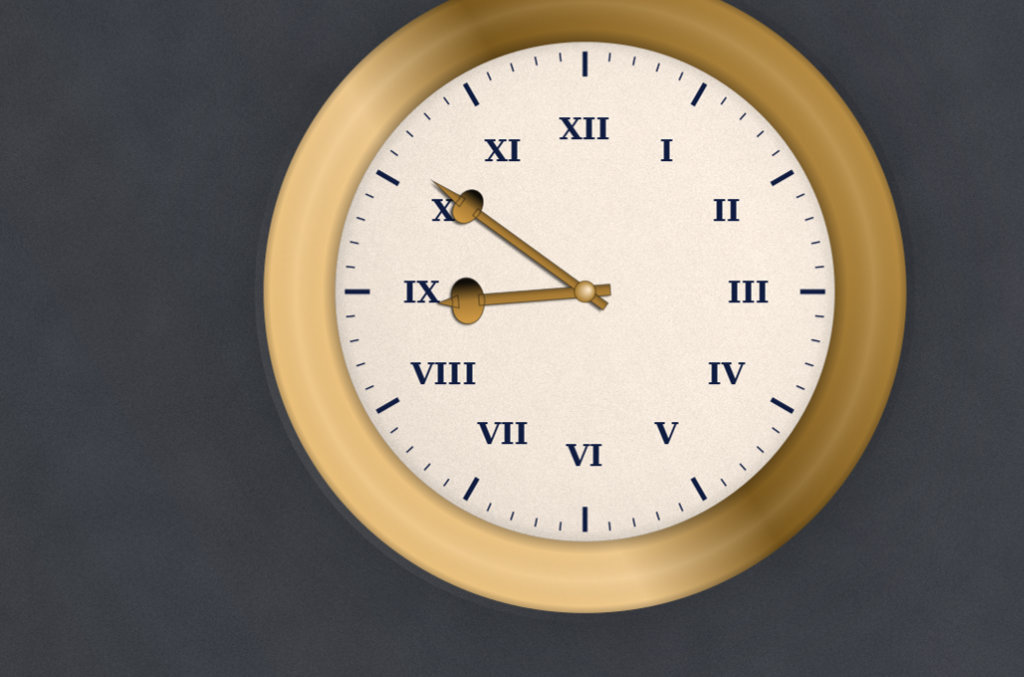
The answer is 8 h 51 min
